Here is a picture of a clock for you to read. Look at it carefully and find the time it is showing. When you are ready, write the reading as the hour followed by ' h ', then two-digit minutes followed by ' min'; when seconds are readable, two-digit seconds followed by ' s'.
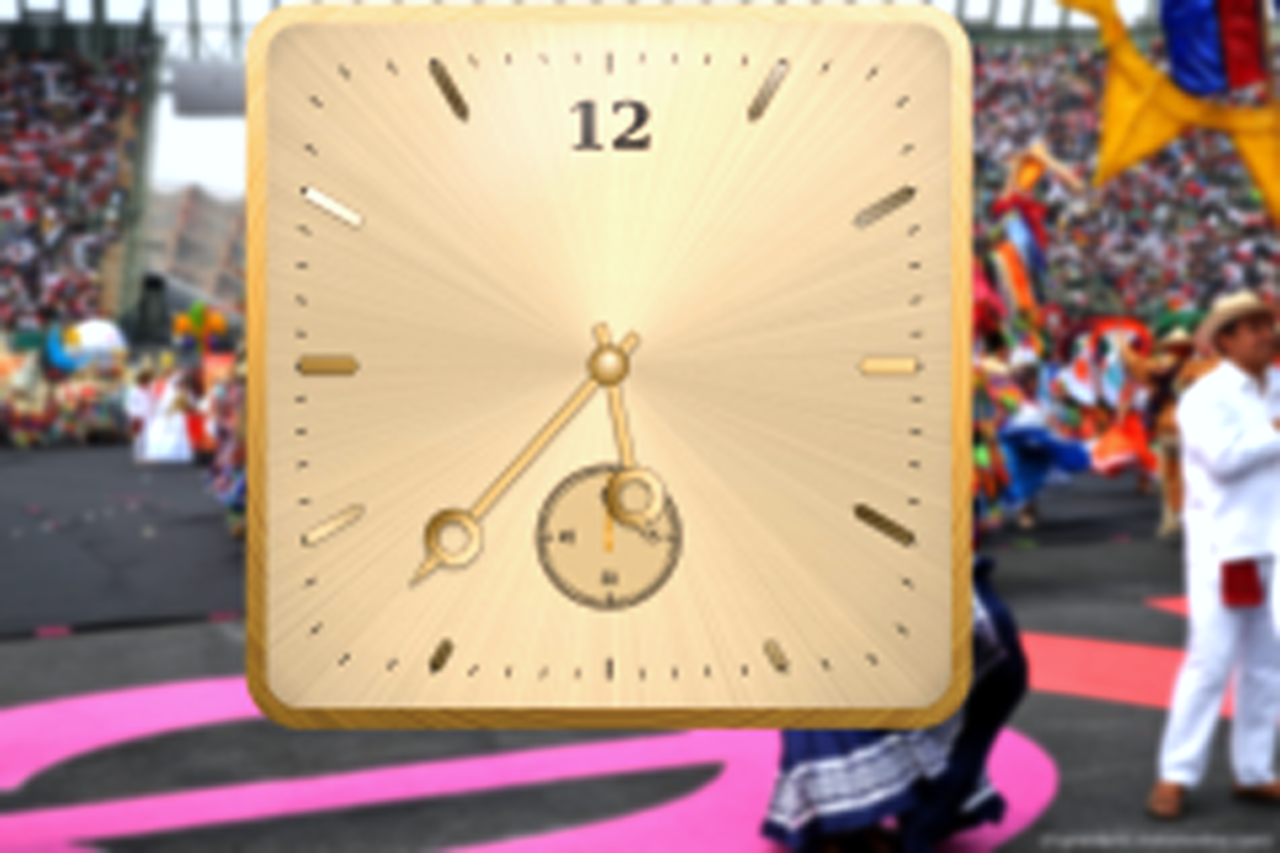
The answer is 5 h 37 min
